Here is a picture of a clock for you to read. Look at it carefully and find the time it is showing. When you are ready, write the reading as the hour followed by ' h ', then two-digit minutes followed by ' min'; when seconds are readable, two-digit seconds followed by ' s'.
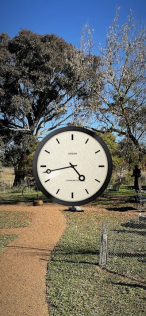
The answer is 4 h 43 min
